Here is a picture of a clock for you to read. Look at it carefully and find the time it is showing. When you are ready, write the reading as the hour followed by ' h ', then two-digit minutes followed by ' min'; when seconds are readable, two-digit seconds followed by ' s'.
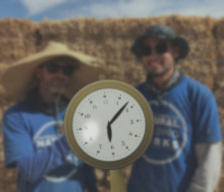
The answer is 6 h 08 min
